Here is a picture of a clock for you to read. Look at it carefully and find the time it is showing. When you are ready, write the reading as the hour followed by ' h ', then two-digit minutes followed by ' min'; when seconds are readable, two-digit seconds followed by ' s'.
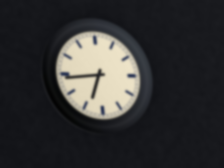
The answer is 6 h 44 min
